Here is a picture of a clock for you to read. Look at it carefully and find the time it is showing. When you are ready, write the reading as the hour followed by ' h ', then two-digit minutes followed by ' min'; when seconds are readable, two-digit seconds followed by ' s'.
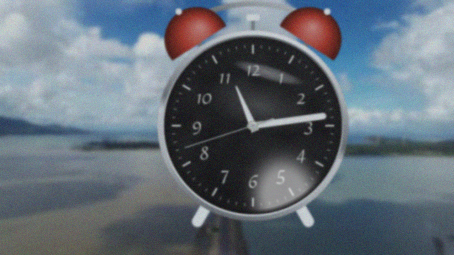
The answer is 11 h 13 min 42 s
